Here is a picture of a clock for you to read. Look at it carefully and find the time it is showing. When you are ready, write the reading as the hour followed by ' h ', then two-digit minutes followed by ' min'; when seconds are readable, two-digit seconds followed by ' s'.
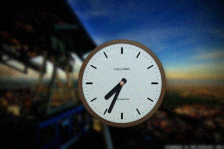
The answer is 7 h 34 min
